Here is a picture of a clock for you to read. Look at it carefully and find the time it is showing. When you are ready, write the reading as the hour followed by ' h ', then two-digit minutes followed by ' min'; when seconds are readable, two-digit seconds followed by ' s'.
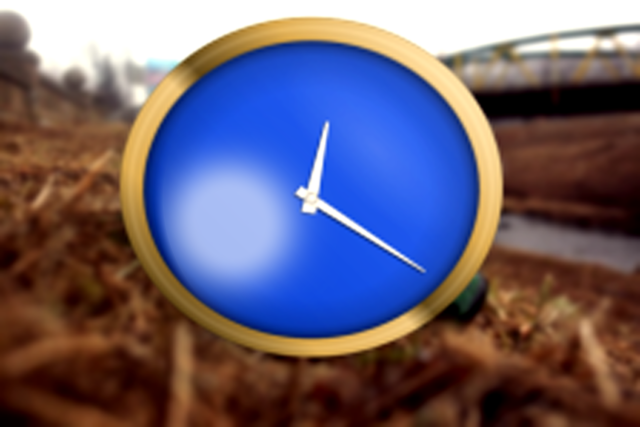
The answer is 12 h 21 min
